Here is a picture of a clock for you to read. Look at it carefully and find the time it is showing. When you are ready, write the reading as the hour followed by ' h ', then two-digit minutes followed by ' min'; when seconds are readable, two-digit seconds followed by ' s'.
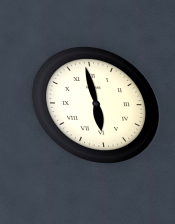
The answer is 5 h 59 min
